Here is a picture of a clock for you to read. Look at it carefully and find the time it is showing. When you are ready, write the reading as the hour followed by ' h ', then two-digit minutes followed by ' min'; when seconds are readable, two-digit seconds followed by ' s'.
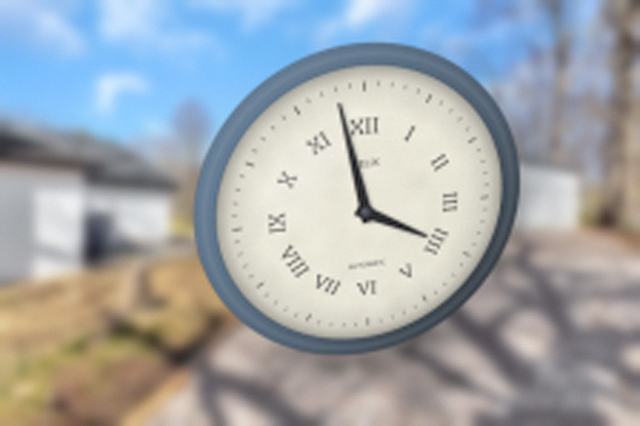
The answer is 3 h 58 min
